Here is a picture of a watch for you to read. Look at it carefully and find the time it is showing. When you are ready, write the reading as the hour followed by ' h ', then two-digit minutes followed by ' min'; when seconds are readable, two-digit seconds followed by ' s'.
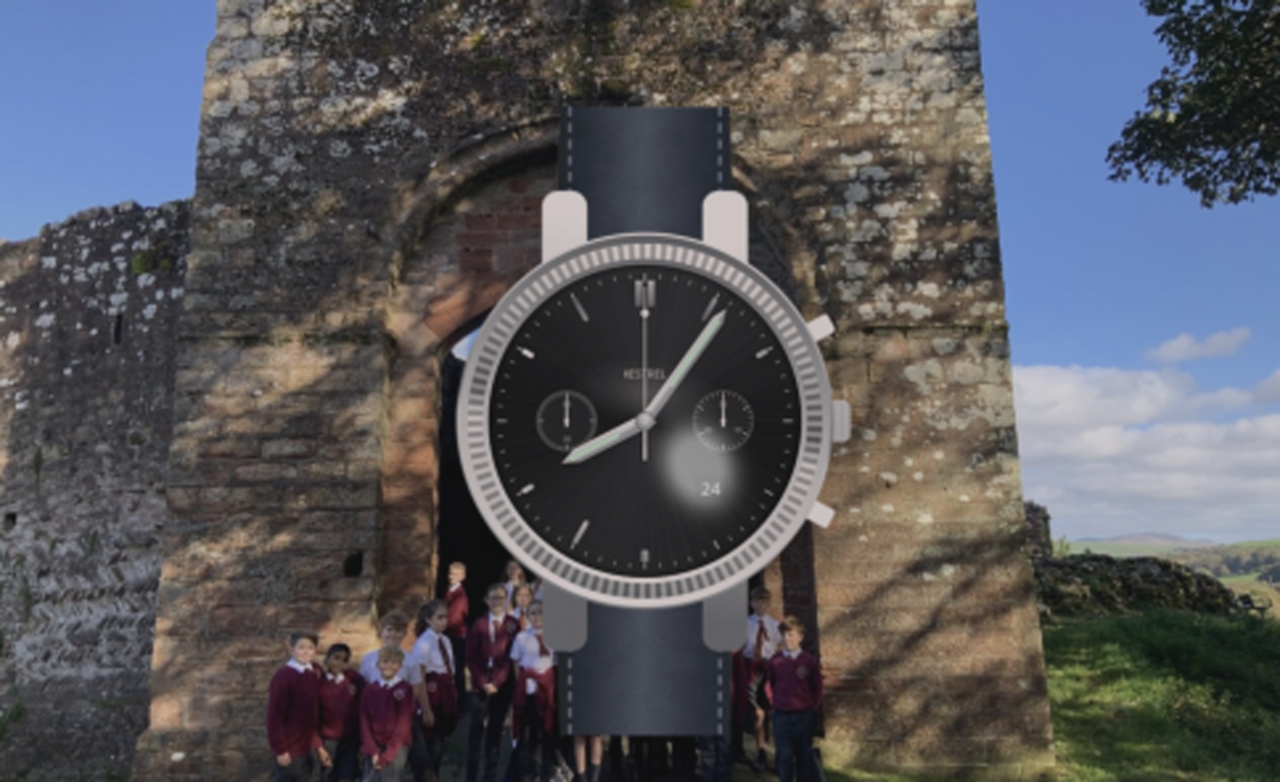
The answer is 8 h 06 min
